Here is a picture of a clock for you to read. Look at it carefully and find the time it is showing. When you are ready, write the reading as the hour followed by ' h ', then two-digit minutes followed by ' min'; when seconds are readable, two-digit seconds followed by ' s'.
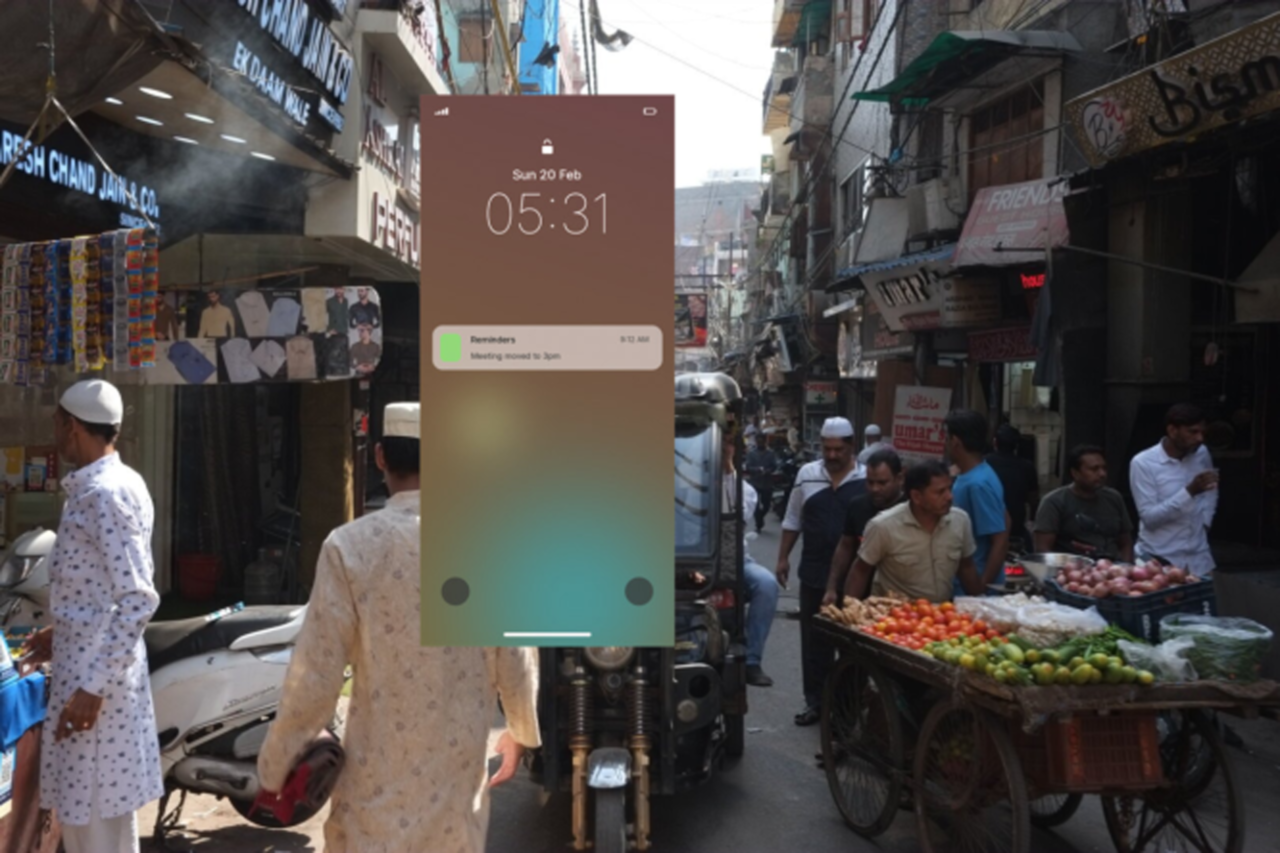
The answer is 5 h 31 min
